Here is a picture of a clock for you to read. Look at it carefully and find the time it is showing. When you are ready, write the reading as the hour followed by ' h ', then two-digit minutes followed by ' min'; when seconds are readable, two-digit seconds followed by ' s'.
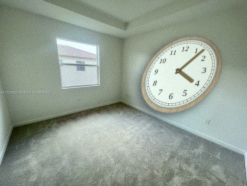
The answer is 4 h 07 min
